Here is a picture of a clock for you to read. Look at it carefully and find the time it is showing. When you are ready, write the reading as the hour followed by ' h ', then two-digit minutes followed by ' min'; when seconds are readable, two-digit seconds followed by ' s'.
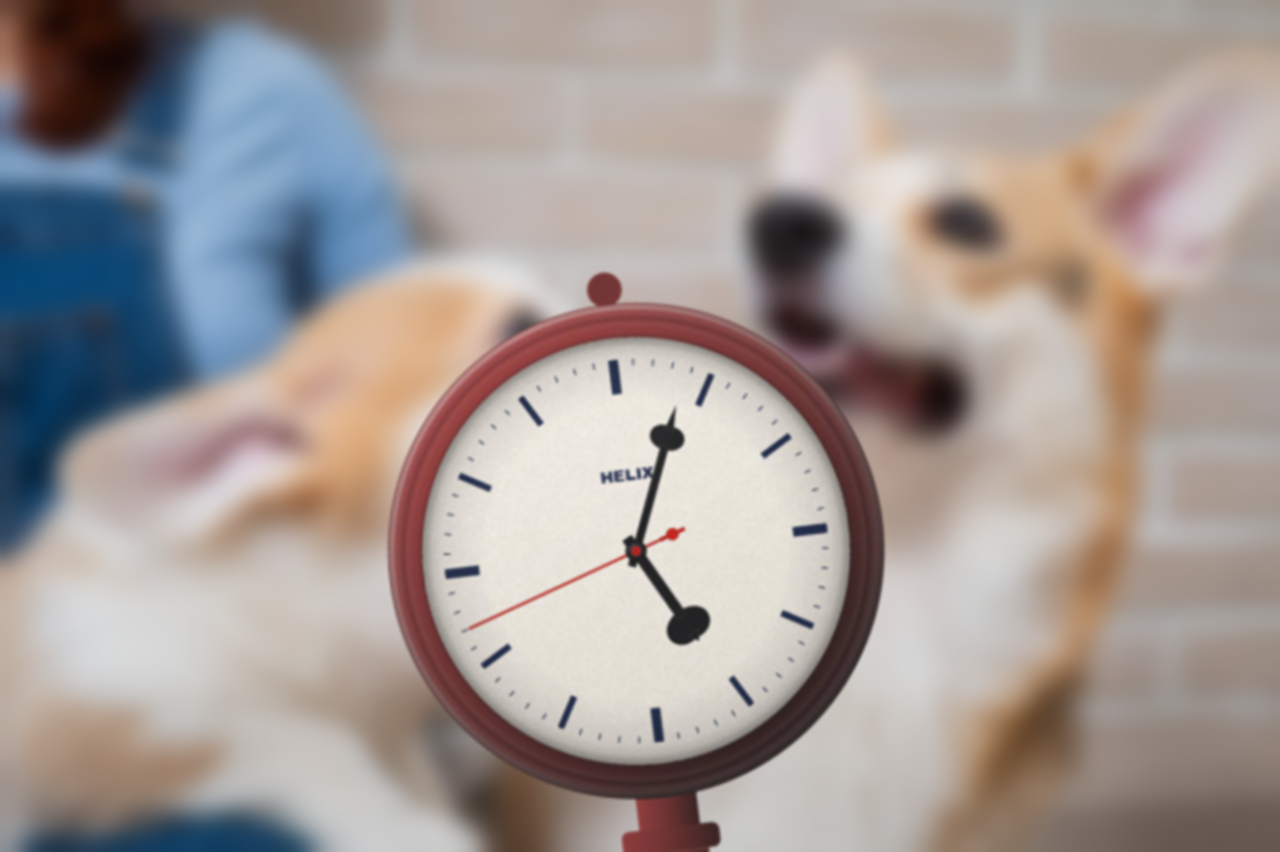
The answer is 5 h 03 min 42 s
